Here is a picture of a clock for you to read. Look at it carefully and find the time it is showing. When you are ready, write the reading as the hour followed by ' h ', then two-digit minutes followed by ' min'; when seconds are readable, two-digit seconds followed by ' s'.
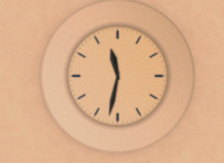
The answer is 11 h 32 min
